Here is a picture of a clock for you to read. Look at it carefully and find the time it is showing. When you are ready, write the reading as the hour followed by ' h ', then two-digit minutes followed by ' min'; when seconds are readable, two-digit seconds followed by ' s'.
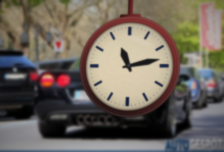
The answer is 11 h 13 min
